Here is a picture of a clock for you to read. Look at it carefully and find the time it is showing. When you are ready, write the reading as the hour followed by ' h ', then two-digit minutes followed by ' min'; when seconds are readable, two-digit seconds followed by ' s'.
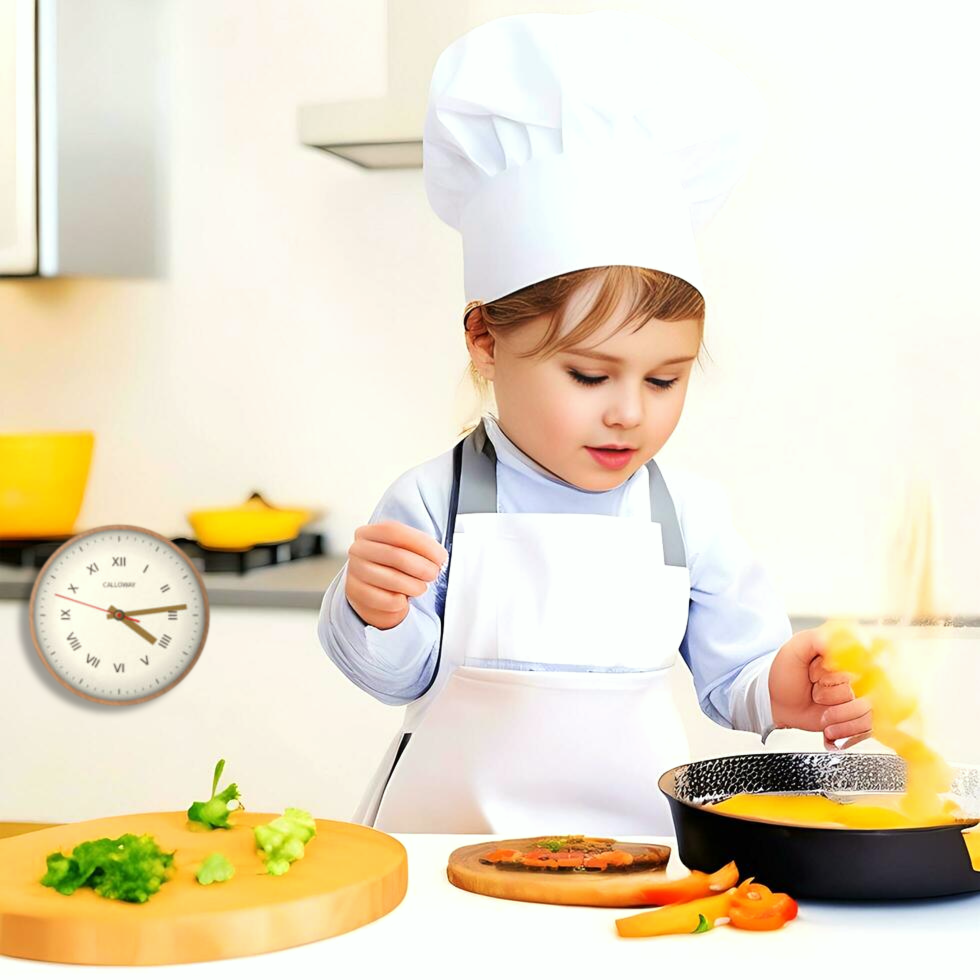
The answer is 4 h 13 min 48 s
